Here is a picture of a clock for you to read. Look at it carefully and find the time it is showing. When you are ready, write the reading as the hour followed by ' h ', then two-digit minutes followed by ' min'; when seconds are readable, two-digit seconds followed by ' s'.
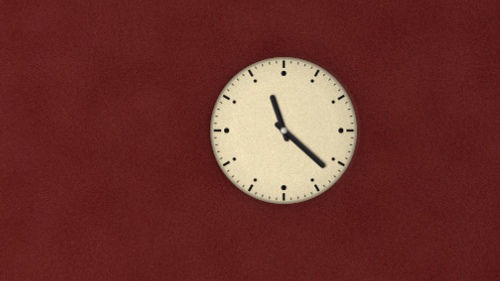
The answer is 11 h 22 min
